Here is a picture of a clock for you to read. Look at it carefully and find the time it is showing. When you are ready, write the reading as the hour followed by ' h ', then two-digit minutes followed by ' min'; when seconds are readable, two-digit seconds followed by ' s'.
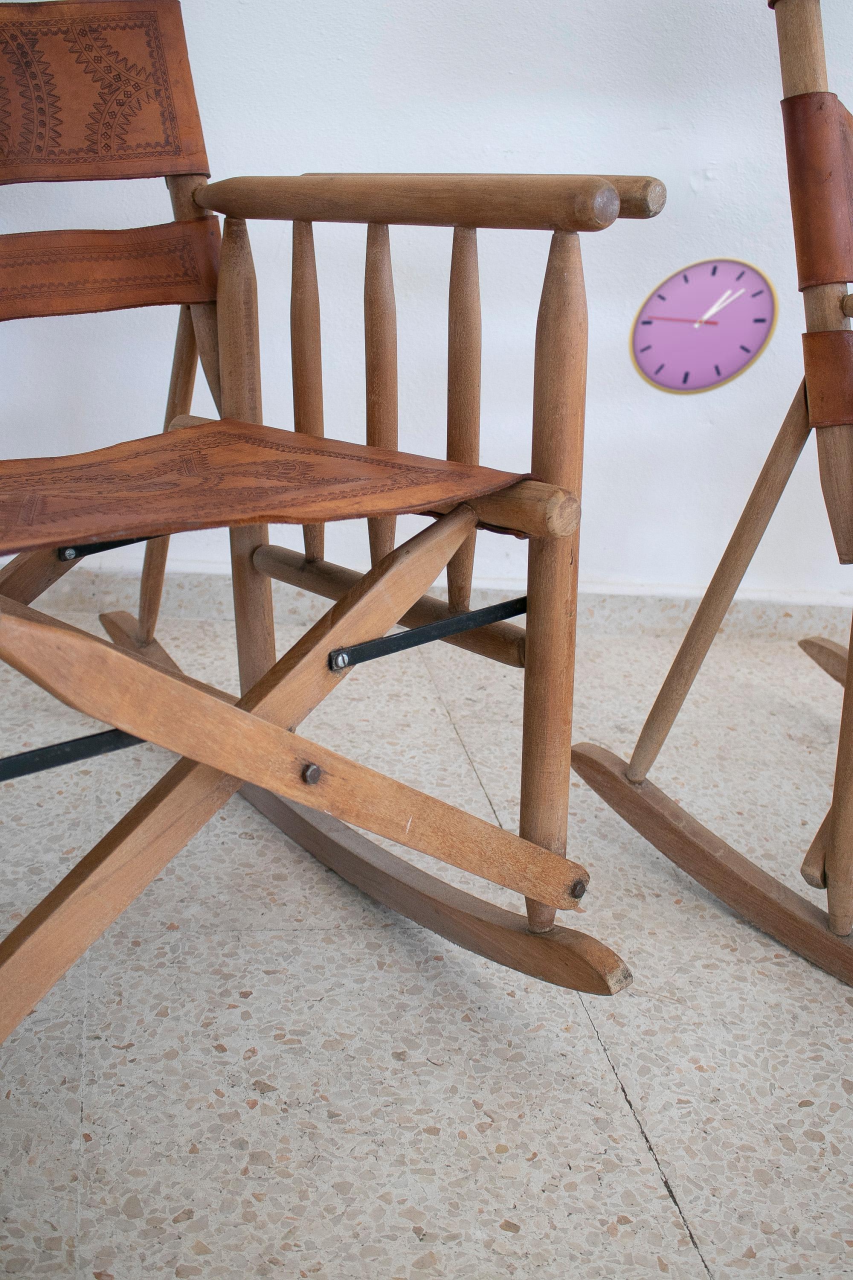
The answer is 1 h 07 min 46 s
